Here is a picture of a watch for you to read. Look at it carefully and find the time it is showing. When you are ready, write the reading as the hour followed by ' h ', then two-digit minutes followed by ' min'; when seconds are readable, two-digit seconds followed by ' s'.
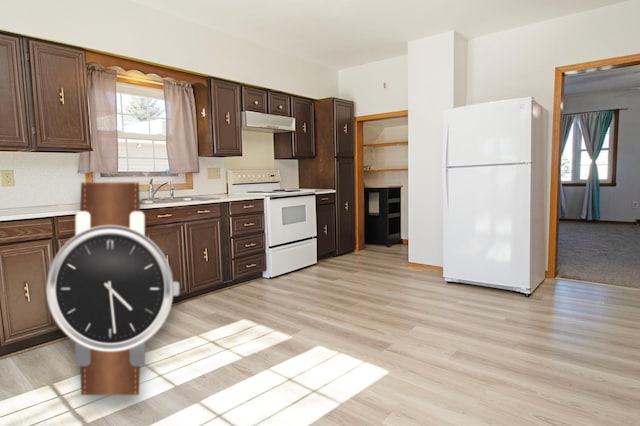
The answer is 4 h 29 min
